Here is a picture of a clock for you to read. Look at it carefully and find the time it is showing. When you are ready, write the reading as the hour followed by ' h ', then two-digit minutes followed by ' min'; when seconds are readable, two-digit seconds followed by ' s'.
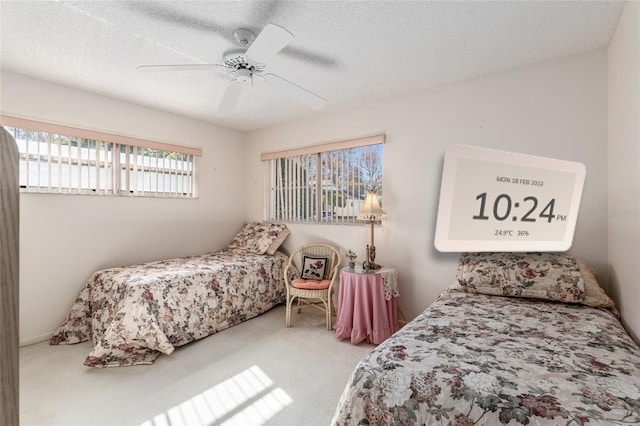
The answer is 10 h 24 min
